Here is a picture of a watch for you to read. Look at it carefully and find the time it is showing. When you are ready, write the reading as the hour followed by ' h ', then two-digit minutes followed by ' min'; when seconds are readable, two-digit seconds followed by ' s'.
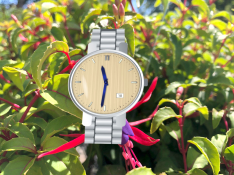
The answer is 11 h 31 min
